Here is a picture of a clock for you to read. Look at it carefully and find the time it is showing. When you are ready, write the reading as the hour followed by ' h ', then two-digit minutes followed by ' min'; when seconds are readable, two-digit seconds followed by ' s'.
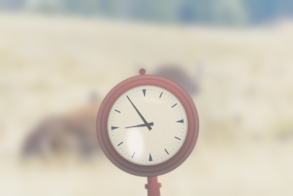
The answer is 8 h 55 min
